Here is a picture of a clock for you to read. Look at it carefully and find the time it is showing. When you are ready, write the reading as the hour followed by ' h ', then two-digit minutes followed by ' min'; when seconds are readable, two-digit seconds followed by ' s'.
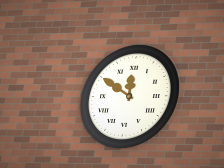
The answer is 11 h 50 min
